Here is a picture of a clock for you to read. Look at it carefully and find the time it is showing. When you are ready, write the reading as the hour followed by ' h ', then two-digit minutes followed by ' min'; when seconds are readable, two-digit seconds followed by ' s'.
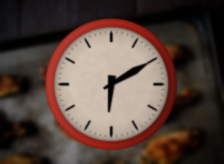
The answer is 6 h 10 min
